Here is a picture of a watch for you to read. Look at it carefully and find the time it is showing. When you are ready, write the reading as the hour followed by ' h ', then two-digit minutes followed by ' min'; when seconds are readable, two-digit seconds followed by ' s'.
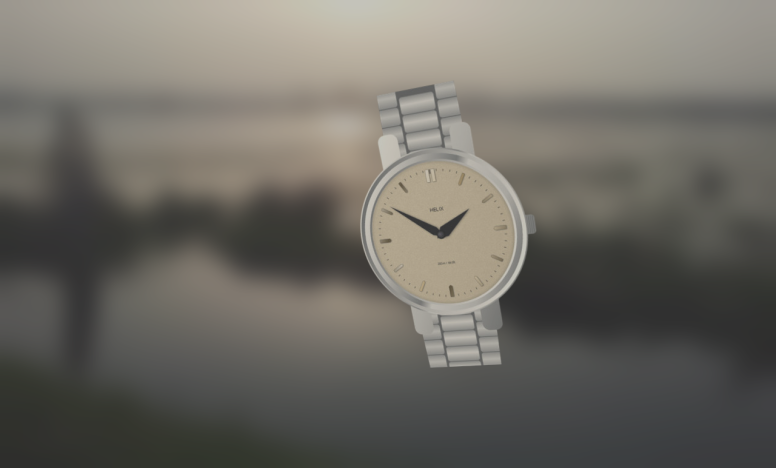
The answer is 1 h 51 min
